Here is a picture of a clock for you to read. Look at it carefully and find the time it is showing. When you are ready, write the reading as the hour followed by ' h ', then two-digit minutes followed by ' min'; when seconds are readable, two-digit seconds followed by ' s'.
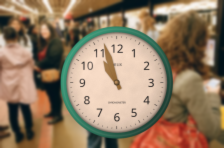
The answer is 10 h 57 min
